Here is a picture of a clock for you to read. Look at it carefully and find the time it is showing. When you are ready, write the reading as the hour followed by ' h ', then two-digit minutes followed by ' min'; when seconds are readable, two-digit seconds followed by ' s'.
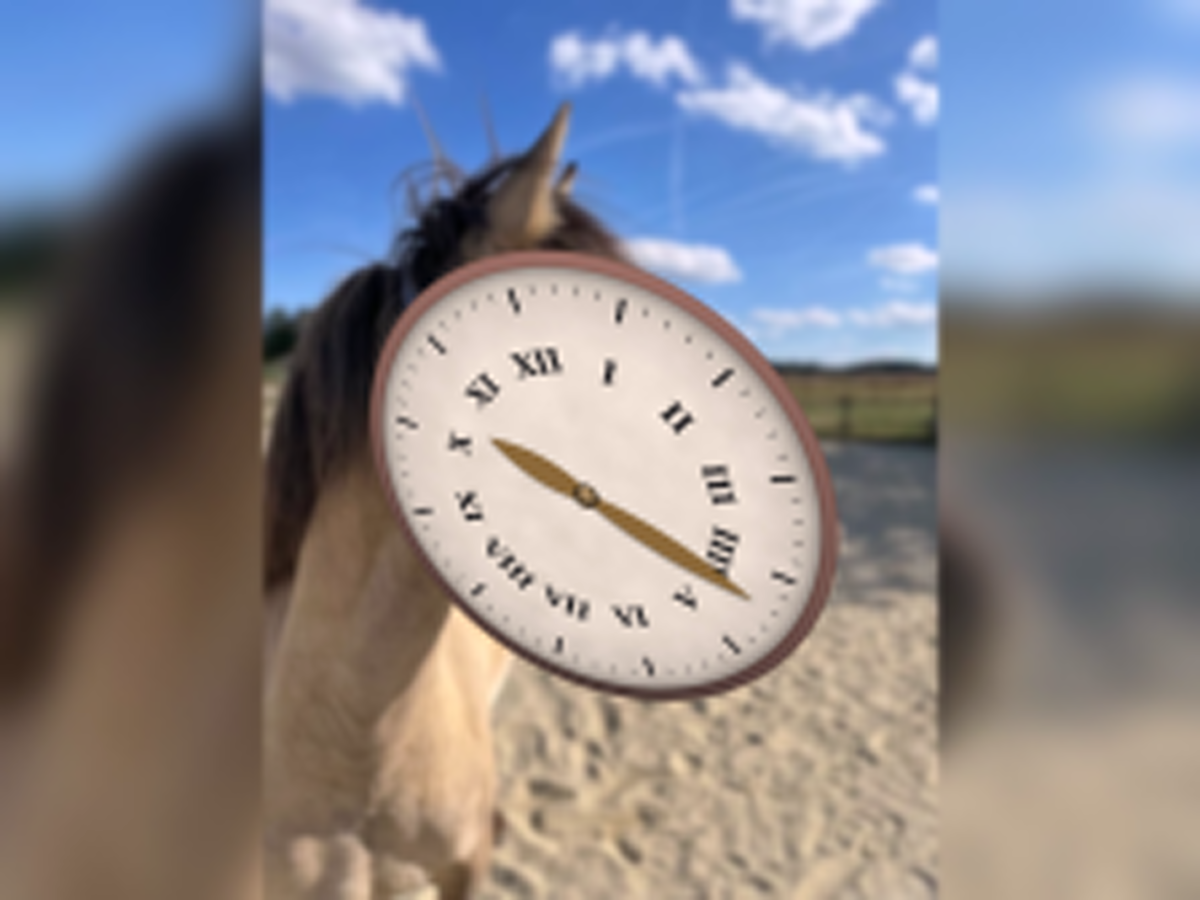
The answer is 10 h 22 min
